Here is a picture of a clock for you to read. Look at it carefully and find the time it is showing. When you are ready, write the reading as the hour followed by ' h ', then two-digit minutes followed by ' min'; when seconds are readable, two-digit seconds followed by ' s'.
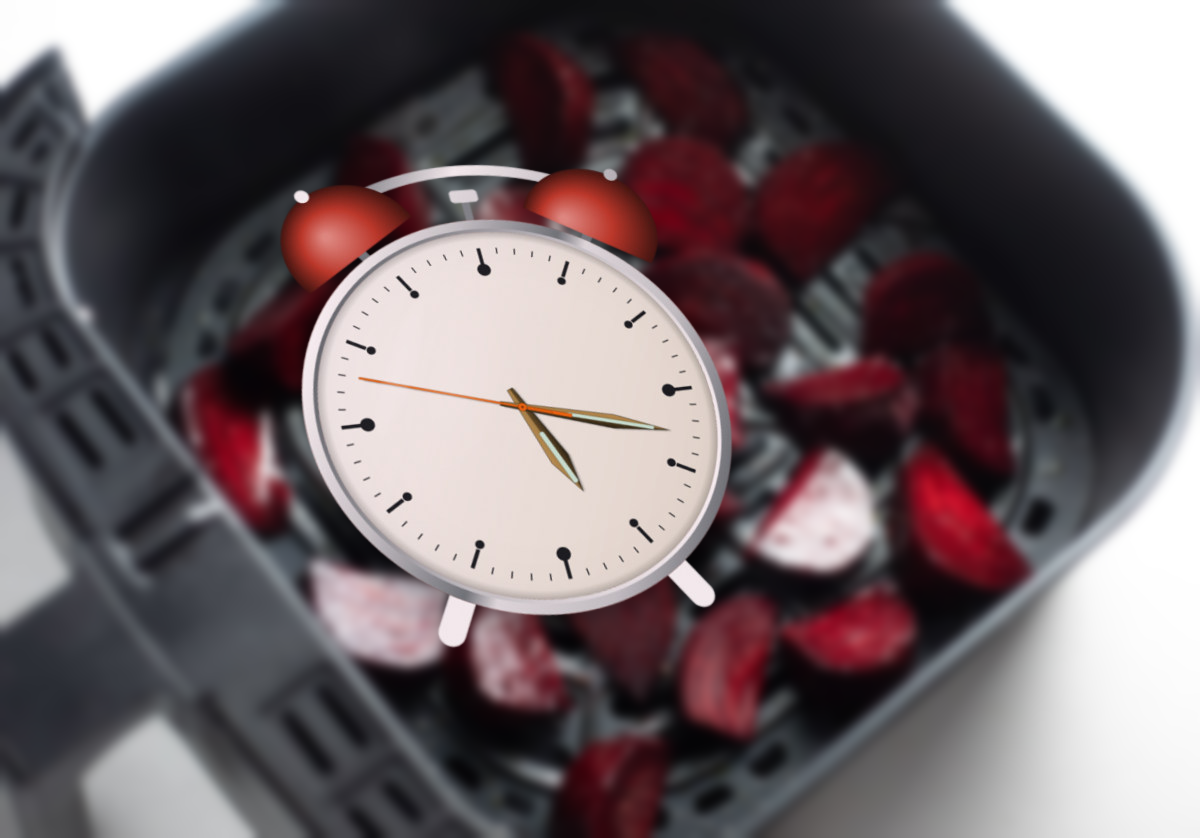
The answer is 5 h 17 min 48 s
